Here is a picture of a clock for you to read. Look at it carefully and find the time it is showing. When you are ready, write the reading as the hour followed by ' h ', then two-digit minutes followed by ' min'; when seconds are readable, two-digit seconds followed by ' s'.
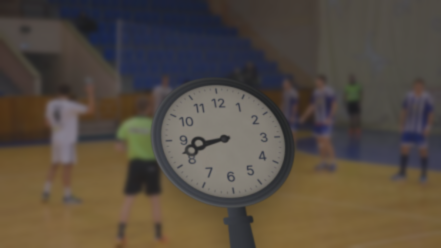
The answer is 8 h 42 min
